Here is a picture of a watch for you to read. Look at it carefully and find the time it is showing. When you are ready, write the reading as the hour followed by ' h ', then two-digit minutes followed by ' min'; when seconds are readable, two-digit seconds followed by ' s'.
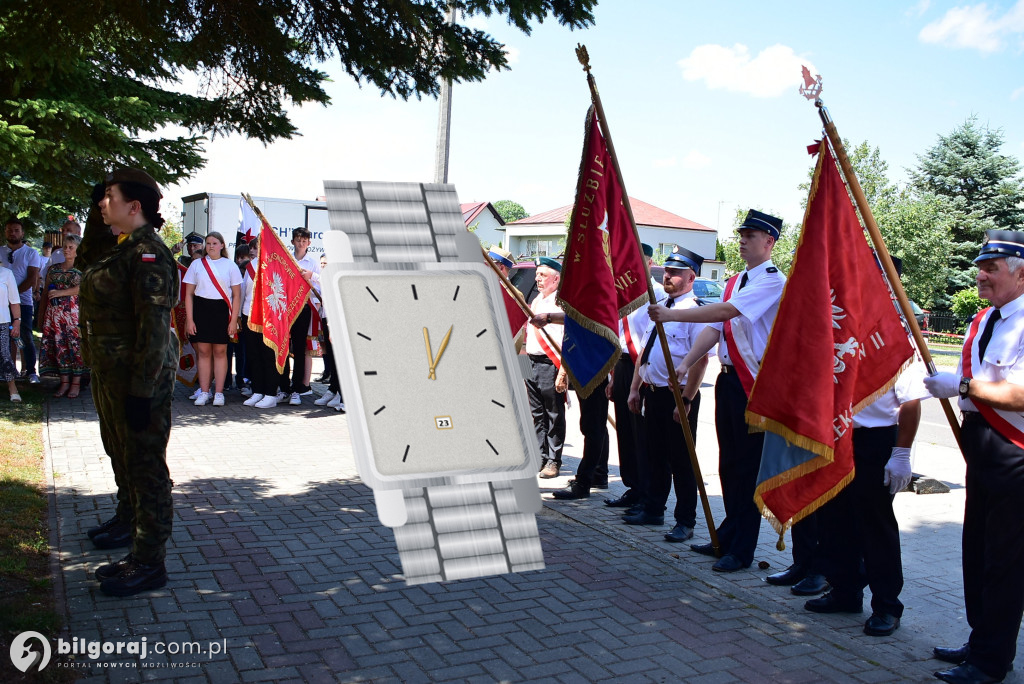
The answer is 12 h 06 min
